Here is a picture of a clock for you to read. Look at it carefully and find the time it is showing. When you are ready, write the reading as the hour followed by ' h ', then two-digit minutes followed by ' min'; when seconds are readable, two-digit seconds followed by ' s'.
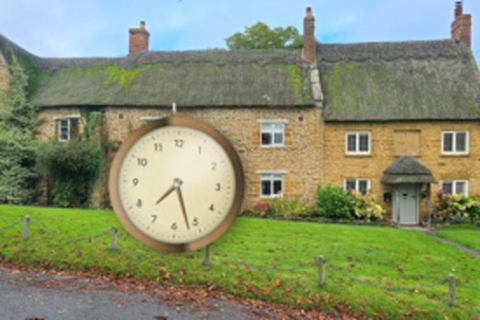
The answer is 7 h 27 min
